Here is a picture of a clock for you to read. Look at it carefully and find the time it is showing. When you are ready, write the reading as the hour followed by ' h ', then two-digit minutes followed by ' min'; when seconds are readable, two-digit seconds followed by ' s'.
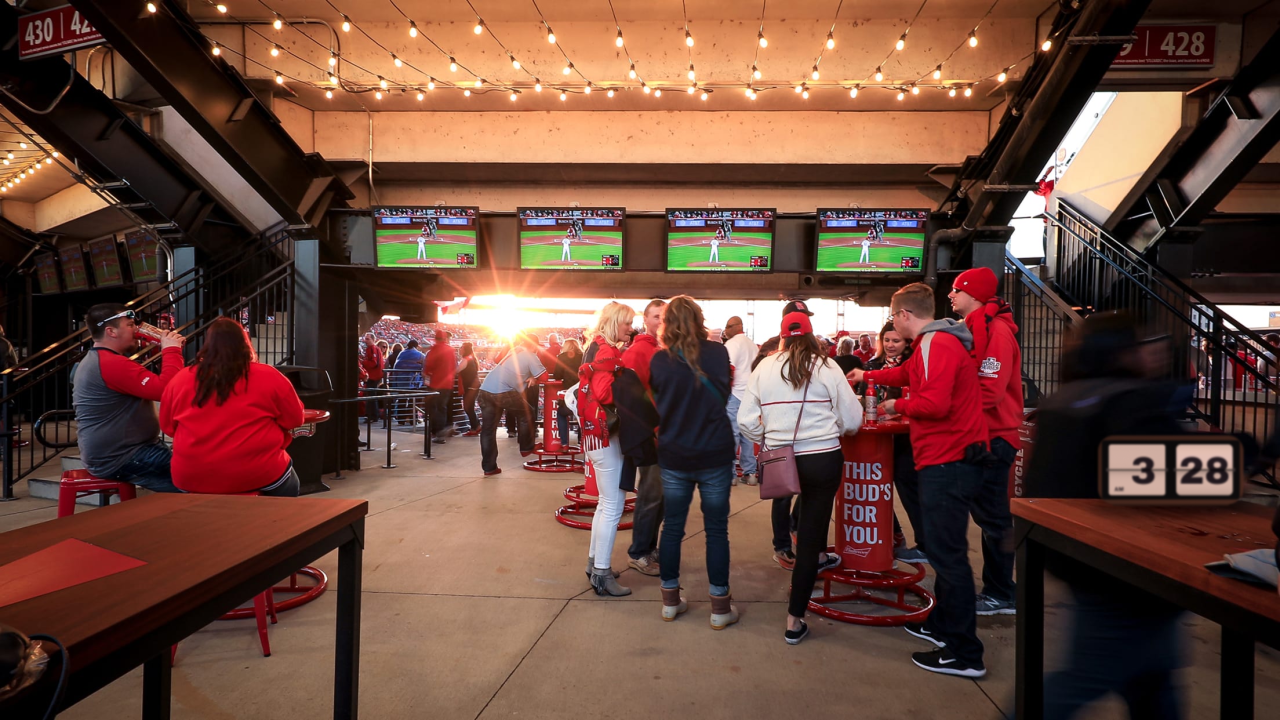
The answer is 3 h 28 min
